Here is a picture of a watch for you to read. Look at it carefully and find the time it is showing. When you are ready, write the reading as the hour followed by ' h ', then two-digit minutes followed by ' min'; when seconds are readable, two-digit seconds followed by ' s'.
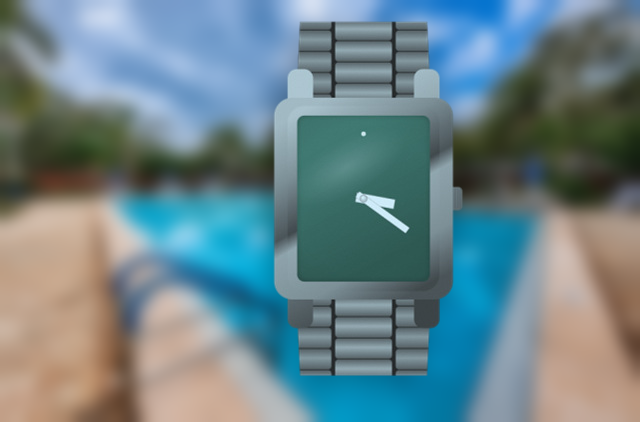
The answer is 3 h 21 min
